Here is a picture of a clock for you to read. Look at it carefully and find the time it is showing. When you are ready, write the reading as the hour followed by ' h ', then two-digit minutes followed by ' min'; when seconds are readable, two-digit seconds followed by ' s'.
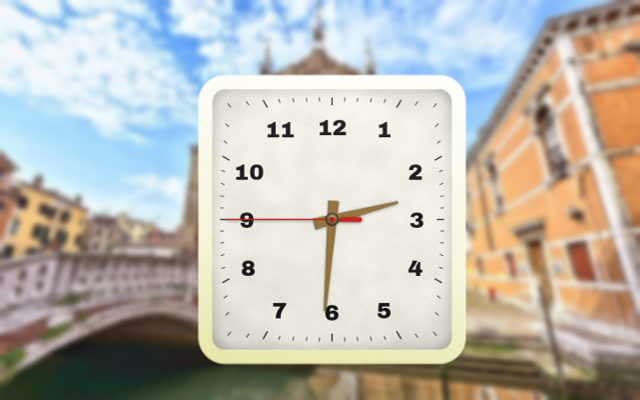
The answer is 2 h 30 min 45 s
